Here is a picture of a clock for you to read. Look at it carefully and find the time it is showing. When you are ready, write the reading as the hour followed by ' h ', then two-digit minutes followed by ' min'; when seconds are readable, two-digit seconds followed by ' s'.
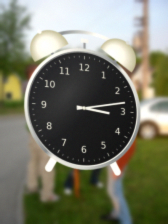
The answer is 3 h 13 min
